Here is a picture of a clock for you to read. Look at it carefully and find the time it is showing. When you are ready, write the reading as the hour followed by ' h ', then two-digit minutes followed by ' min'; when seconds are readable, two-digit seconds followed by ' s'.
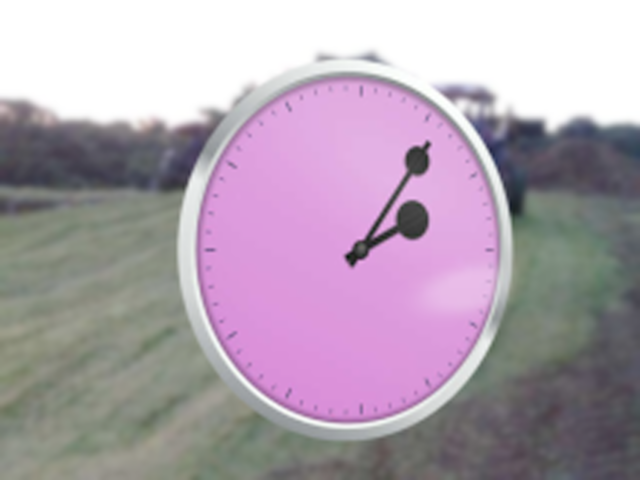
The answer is 2 h 06 min
